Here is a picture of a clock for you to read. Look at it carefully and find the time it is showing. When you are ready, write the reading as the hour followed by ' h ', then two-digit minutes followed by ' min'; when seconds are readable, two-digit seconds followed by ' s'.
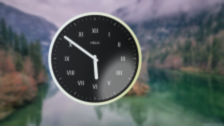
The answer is 5 h 51 min
